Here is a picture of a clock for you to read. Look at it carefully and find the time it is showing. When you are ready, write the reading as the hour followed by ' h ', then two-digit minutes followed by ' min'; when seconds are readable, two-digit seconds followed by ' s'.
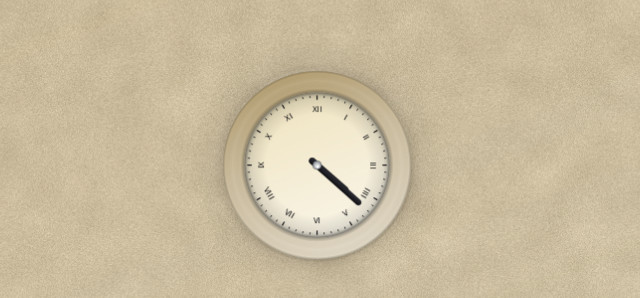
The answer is 4 h 22 min
